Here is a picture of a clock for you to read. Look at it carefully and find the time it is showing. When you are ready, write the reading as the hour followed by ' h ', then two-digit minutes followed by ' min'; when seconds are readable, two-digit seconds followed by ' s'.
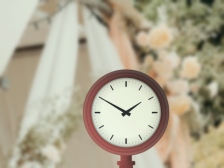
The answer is 1 h 50 min
